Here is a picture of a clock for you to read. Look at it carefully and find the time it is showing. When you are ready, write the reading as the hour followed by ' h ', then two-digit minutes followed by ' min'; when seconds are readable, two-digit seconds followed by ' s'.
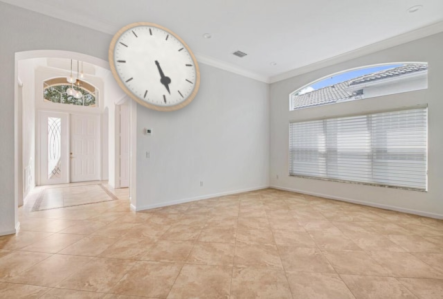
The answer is 5 h 28 min
